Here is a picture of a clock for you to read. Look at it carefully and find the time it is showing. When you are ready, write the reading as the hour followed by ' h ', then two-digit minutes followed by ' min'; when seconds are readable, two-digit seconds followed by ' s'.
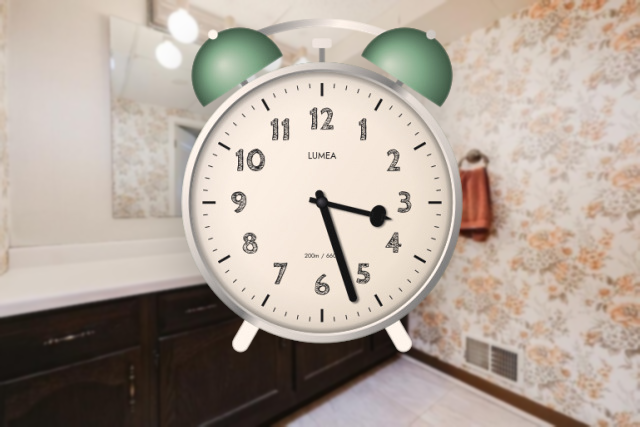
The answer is 3 h 27 min
